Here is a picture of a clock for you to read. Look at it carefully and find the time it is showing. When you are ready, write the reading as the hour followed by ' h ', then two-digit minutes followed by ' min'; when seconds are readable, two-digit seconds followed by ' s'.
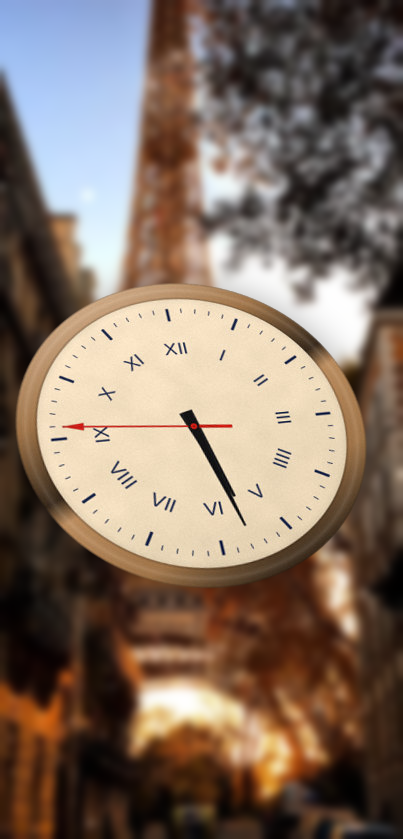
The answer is 5 h 27 min 46 s
